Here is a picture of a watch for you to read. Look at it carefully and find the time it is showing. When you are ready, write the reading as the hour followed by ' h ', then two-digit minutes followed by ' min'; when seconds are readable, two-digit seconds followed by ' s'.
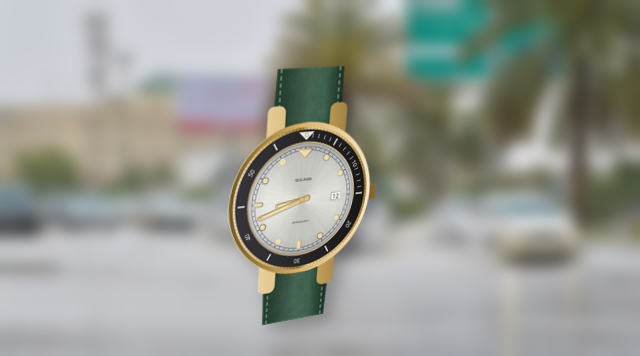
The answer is 8 h 42 min
